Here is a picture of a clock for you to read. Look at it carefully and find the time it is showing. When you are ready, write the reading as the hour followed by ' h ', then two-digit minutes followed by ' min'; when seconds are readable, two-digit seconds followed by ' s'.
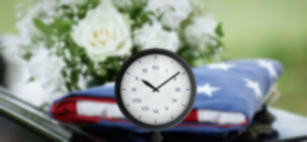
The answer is 10 h 09 min
